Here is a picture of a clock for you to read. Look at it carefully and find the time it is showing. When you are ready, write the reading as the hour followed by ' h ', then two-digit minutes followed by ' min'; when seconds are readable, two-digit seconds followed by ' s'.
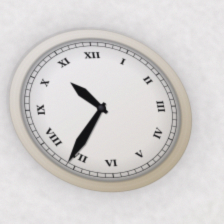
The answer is 10 h 36 min
